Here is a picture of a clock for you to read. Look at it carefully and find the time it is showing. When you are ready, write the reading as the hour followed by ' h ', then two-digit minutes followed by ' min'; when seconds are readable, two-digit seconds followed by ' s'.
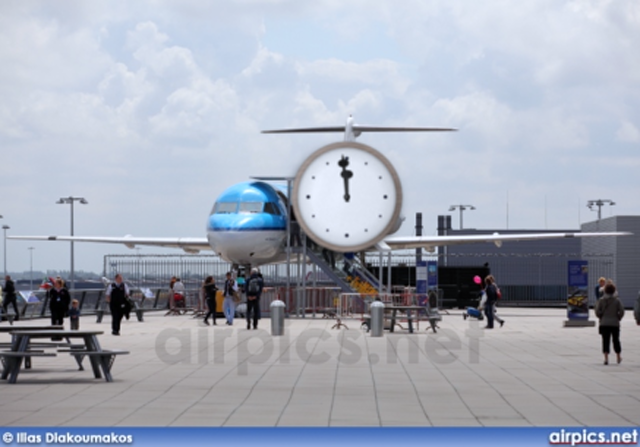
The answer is 11 h 59 min
